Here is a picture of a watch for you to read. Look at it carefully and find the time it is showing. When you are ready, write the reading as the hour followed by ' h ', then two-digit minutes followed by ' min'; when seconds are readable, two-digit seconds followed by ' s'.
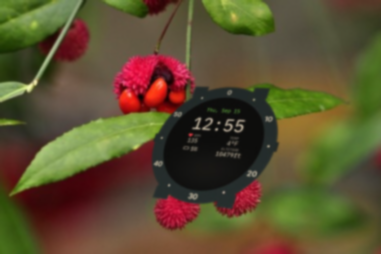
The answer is 12 h 55 min
